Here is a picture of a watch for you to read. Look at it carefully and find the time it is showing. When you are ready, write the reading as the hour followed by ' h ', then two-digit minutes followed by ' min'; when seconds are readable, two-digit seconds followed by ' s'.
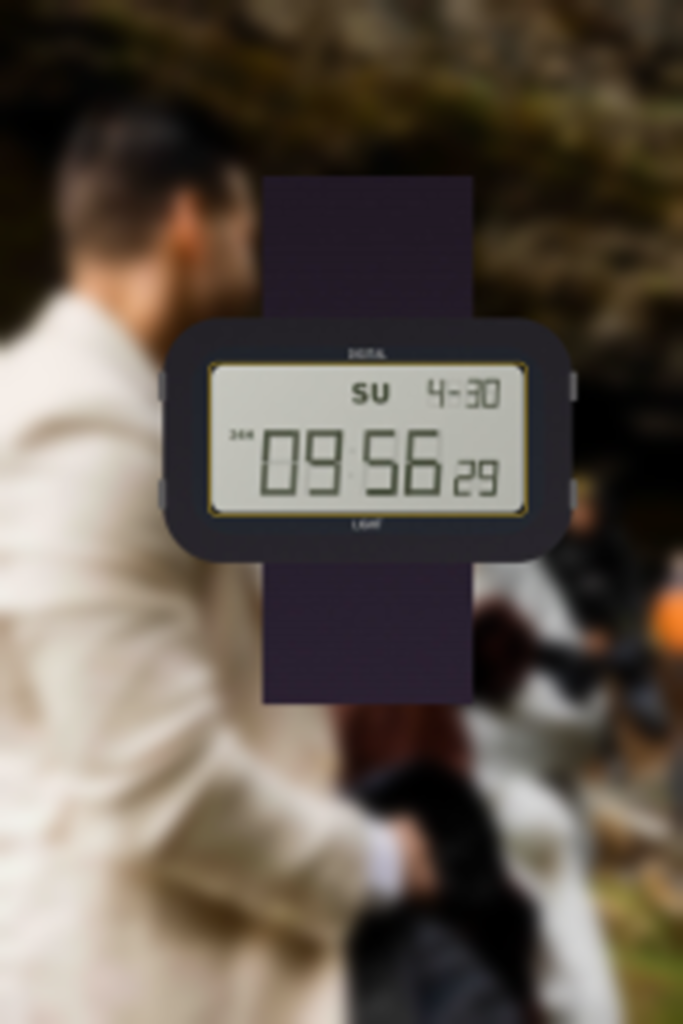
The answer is 9 h 56 min 29 s
